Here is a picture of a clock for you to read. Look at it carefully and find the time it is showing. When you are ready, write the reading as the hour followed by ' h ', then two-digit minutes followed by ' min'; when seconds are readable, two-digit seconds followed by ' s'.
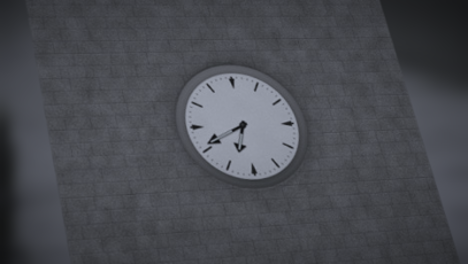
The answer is 6 h 41 min
